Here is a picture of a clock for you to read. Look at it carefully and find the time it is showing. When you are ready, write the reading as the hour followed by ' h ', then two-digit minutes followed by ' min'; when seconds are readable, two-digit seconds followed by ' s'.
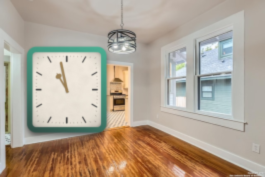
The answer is 10 h 58 min
